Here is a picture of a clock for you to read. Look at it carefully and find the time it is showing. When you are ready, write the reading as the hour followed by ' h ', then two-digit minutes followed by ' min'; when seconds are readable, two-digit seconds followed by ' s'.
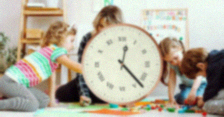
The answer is 12 h 23 min
